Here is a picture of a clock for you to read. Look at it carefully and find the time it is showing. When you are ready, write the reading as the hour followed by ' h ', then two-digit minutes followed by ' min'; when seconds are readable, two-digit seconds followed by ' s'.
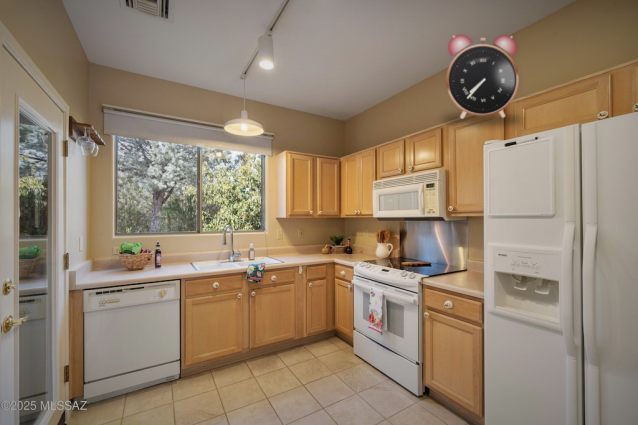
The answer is 7 h 37 min
